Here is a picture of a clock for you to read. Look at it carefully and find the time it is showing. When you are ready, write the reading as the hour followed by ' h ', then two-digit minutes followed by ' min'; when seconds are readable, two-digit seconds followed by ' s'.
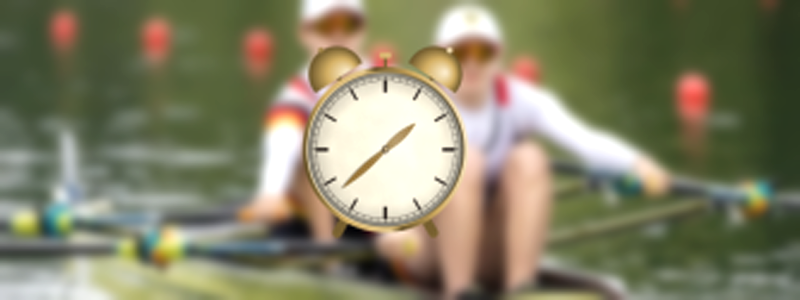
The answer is 1 h 38 min
